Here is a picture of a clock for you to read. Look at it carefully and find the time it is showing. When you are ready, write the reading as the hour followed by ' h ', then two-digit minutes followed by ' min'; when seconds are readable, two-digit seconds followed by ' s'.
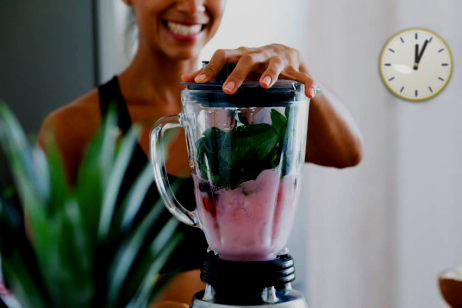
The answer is 12 h 04 min
